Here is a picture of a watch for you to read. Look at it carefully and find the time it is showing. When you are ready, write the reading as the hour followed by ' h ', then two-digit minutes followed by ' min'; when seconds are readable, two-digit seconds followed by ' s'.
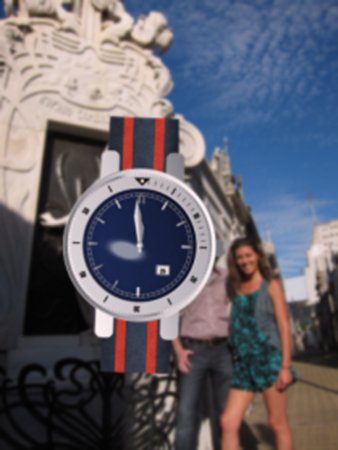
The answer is 11 h 59 min
